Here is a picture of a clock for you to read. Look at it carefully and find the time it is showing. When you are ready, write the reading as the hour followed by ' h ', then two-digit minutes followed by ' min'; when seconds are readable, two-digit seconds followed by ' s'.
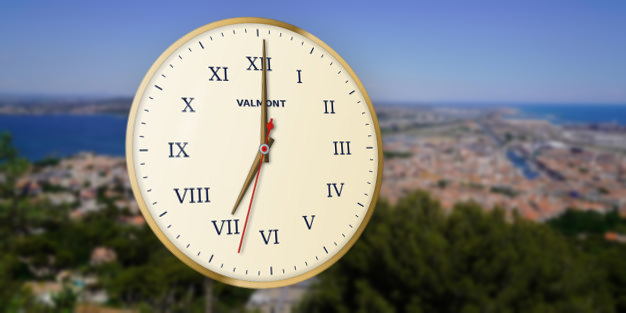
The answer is 7 h 00 min 33 s
